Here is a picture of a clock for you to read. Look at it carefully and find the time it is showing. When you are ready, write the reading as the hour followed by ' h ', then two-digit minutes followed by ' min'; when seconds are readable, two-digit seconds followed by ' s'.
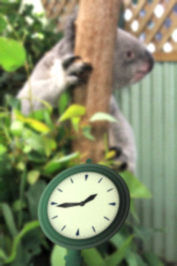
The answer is 1 h 44 min
